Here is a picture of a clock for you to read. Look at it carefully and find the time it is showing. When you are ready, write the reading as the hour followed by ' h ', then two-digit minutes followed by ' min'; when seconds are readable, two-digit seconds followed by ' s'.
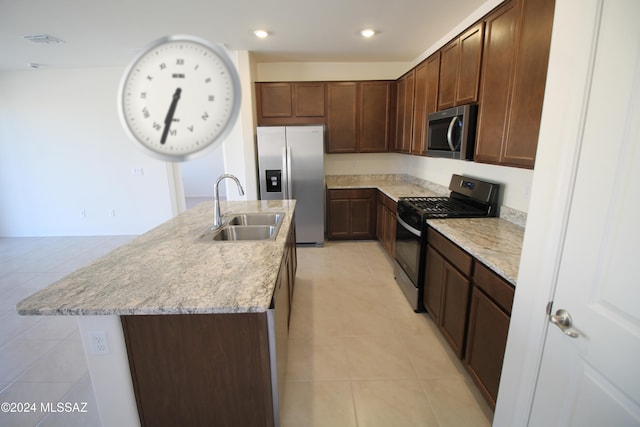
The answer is 6 h 32 min
